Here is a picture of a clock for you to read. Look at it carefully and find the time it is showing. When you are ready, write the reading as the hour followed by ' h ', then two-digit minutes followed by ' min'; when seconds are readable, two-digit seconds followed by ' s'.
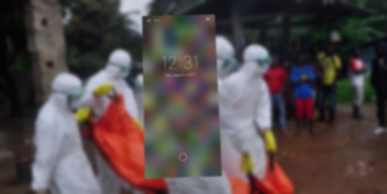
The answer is 12 h 31 min
